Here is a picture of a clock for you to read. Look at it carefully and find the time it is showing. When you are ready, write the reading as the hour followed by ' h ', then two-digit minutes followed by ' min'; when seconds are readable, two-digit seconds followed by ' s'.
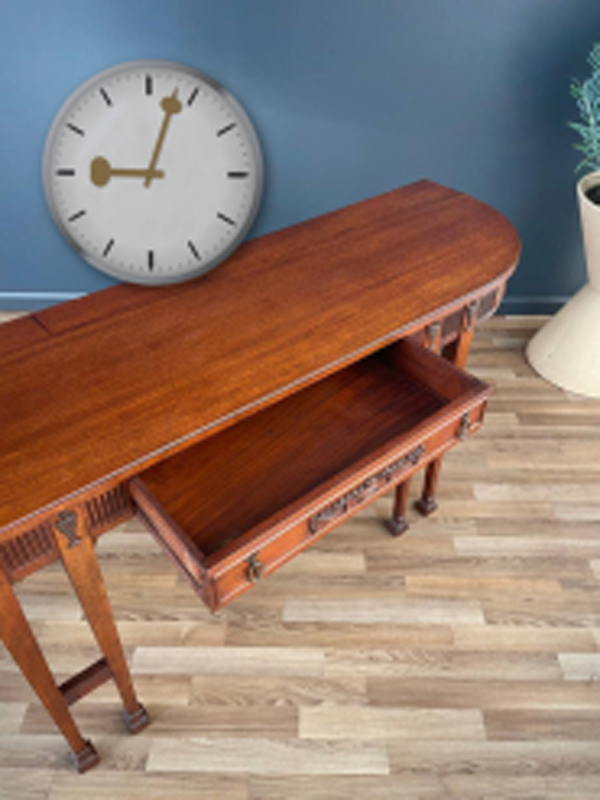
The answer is 9 h 03 min
